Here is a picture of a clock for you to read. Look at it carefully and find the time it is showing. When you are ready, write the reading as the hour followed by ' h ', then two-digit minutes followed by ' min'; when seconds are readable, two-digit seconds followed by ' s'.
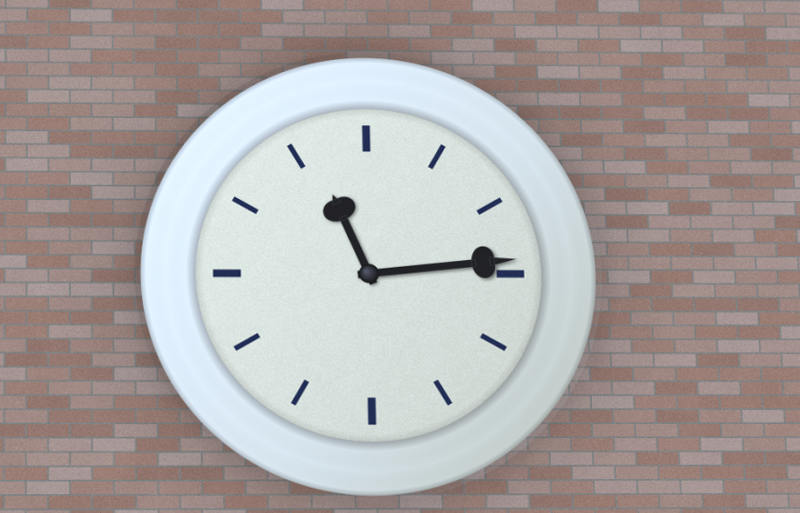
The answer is 11 h 14 min
